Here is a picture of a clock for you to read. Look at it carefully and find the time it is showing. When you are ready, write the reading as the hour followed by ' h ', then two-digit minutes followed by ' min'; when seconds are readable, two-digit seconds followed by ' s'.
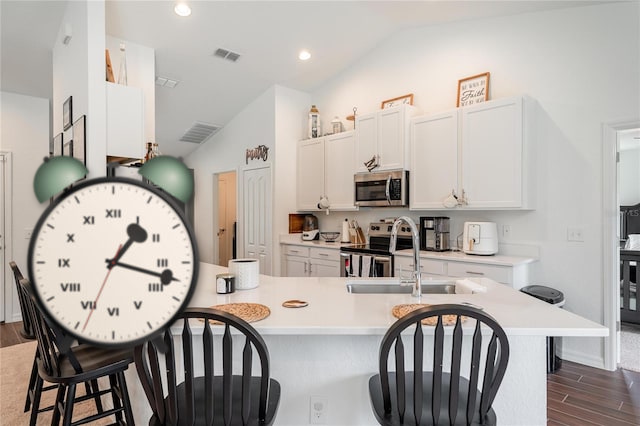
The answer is 1 h 17 min 34 s
